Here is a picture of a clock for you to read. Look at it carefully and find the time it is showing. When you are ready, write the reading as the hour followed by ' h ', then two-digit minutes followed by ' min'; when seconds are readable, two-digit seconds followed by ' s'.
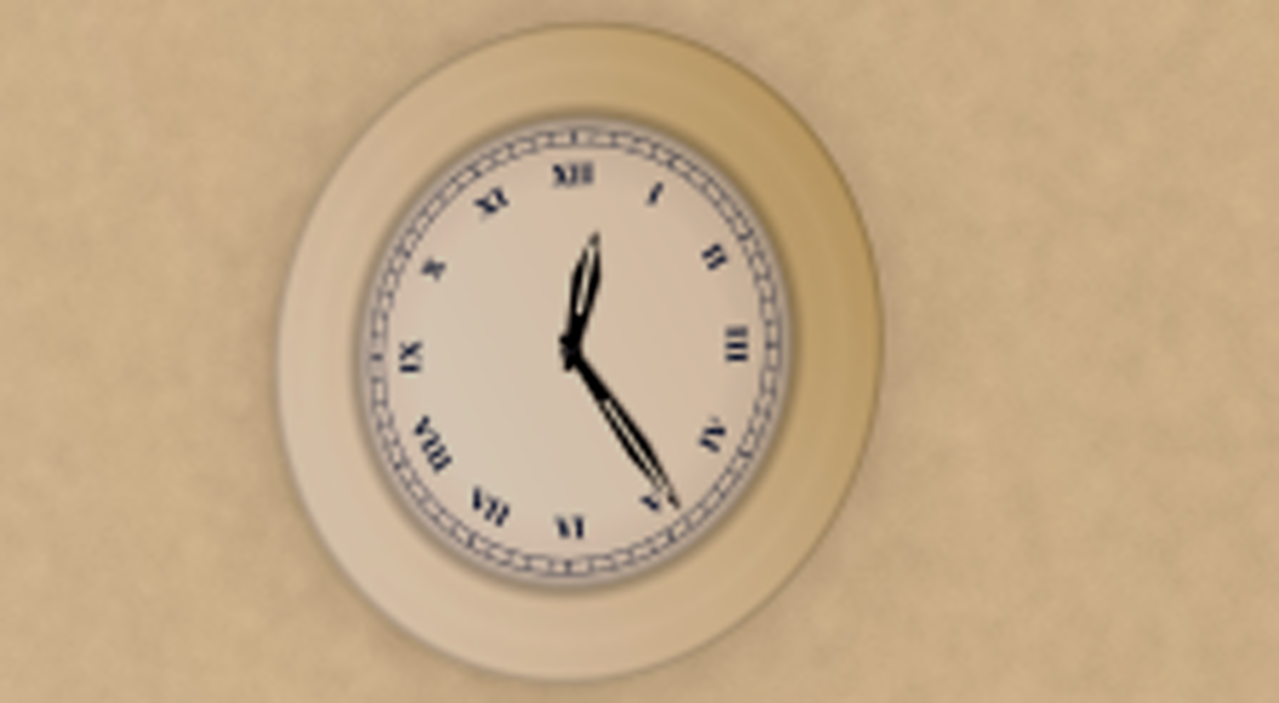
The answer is 12 h 24 min
